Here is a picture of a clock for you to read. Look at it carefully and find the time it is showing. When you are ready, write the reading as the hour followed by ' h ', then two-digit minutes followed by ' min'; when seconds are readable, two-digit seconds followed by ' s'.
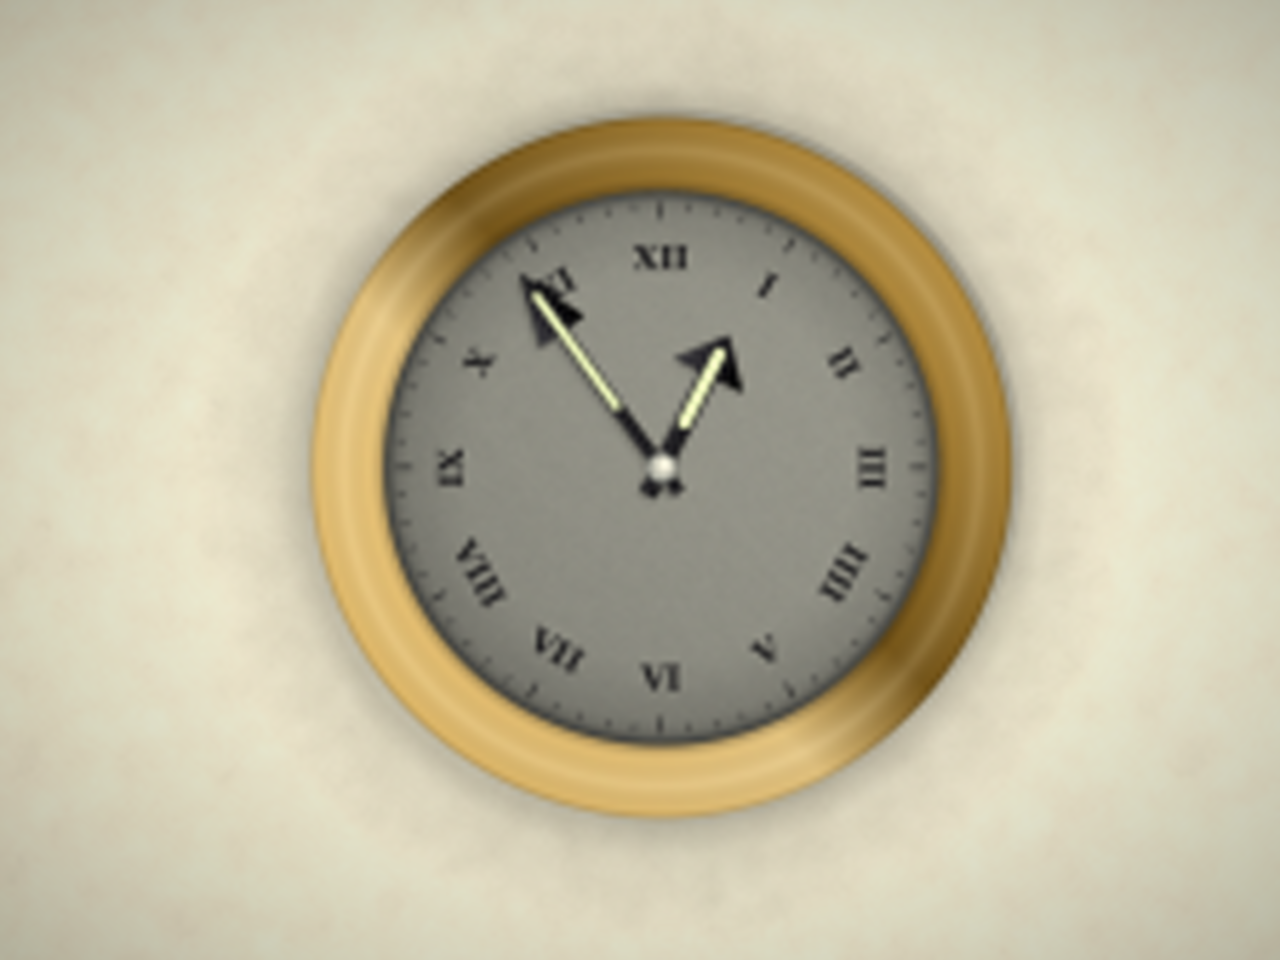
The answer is 12 h 54 min
